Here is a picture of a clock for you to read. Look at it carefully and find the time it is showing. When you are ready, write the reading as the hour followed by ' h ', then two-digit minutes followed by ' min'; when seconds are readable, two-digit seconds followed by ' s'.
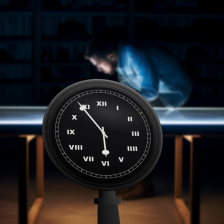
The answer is 5 h 54 min
